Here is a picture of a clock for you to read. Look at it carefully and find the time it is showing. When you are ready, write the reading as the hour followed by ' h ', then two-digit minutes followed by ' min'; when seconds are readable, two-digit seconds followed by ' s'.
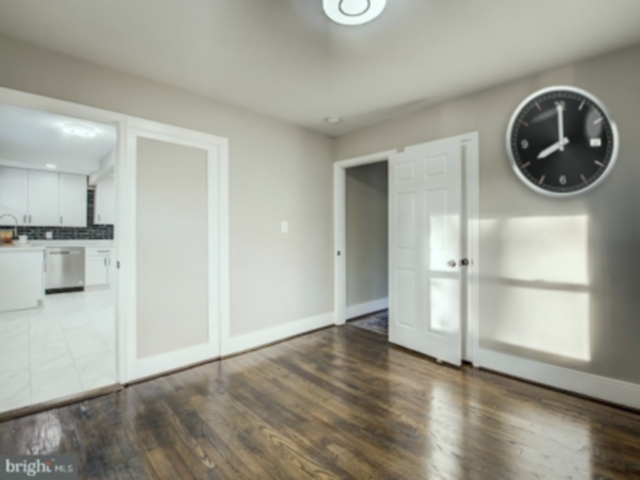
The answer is 8 h 00 min
